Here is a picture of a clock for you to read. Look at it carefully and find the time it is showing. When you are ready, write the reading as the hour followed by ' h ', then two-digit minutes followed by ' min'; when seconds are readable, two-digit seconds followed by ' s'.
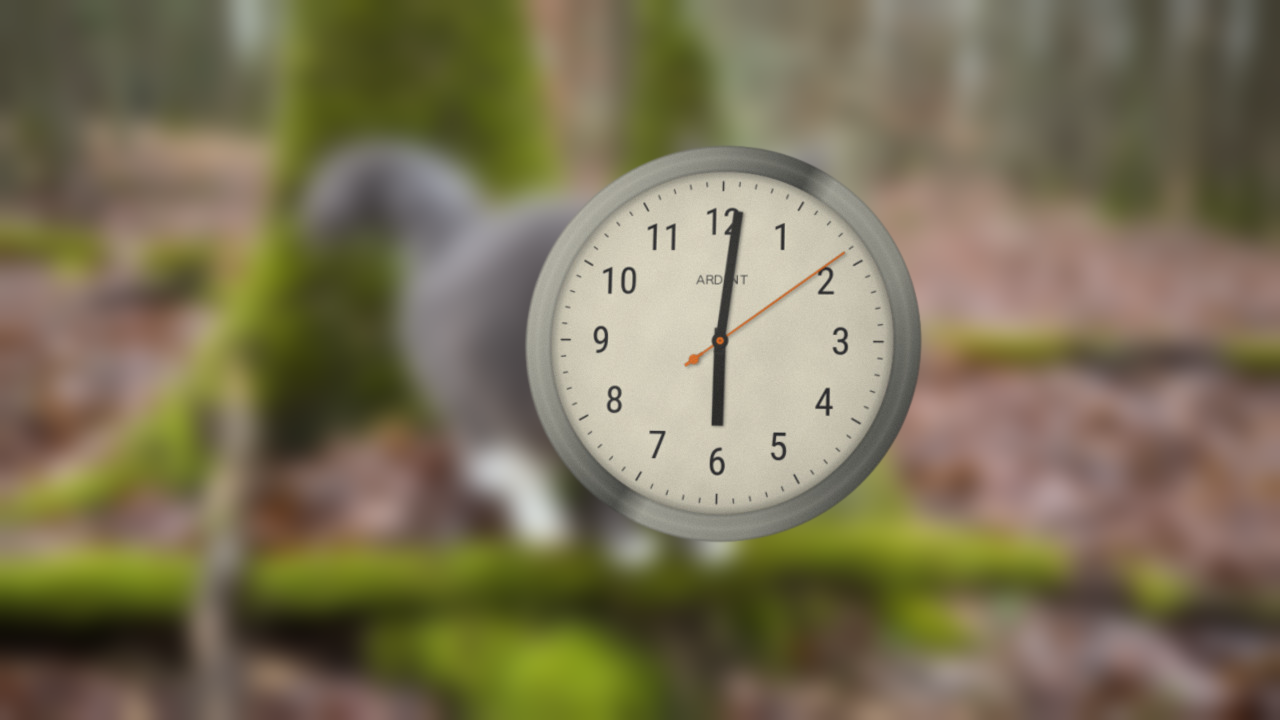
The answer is 6 h 01 min 09 s
